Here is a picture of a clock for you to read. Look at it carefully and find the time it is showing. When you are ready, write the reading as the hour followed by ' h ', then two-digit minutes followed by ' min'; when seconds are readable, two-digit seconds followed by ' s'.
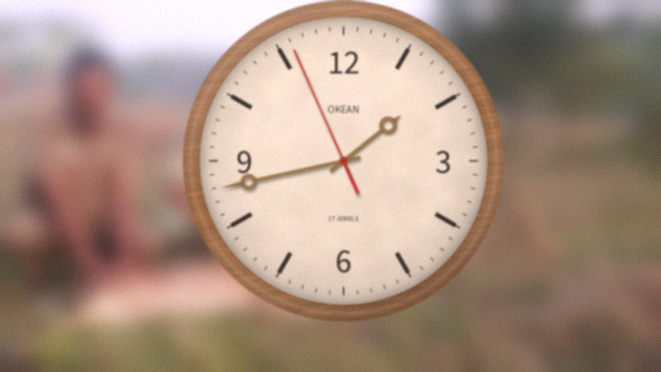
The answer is 1 h 42 min 56 s
